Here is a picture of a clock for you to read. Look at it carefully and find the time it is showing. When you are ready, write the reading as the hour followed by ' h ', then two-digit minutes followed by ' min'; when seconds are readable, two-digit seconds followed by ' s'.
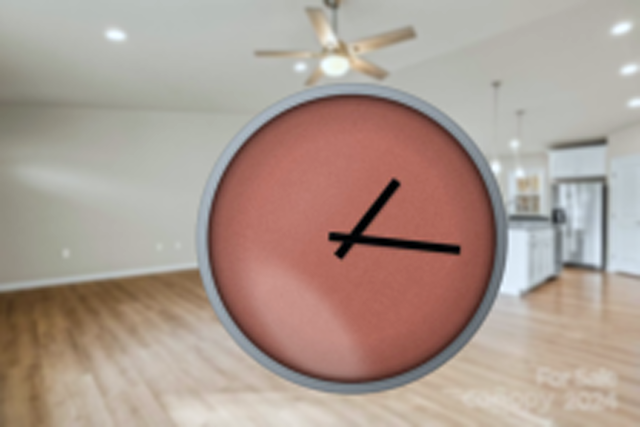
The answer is 1 h 16 min
